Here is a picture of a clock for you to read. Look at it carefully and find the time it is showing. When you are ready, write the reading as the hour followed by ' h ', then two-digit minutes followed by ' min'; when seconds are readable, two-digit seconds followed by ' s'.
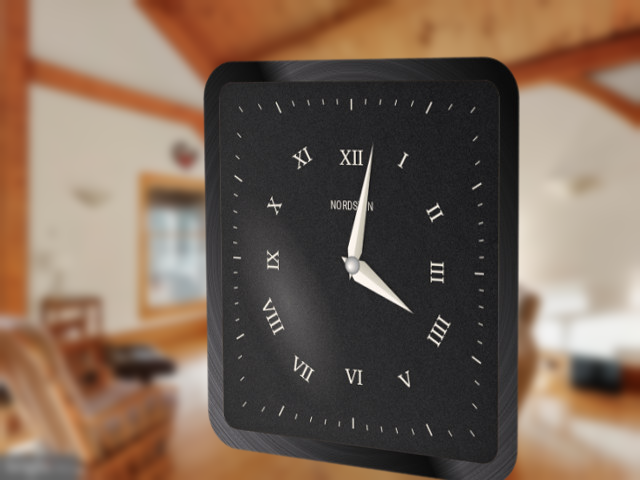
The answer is 4 h 02 min
